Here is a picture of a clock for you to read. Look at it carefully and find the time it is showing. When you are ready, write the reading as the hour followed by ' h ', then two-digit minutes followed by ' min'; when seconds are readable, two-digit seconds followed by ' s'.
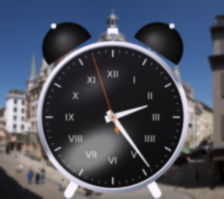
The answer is 2 h 23 min 57 s
